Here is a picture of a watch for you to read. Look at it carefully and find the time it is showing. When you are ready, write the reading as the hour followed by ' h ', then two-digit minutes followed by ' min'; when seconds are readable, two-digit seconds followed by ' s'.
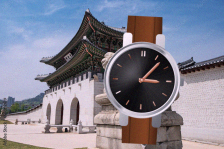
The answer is 3 h 07 min
